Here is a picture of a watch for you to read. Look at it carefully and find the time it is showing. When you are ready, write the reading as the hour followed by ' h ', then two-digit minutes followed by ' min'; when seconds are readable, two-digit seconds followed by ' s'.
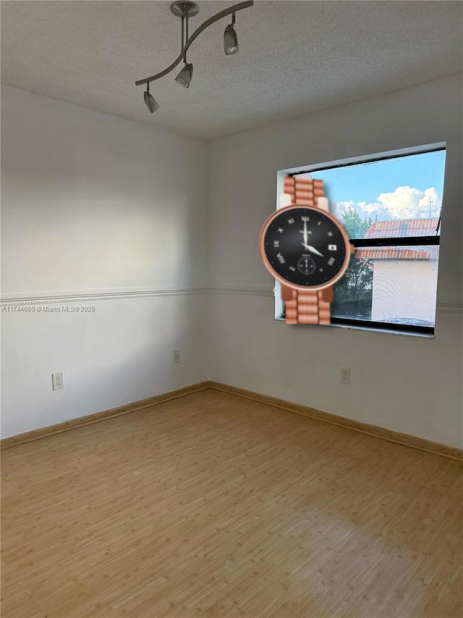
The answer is 4 h 00 min
